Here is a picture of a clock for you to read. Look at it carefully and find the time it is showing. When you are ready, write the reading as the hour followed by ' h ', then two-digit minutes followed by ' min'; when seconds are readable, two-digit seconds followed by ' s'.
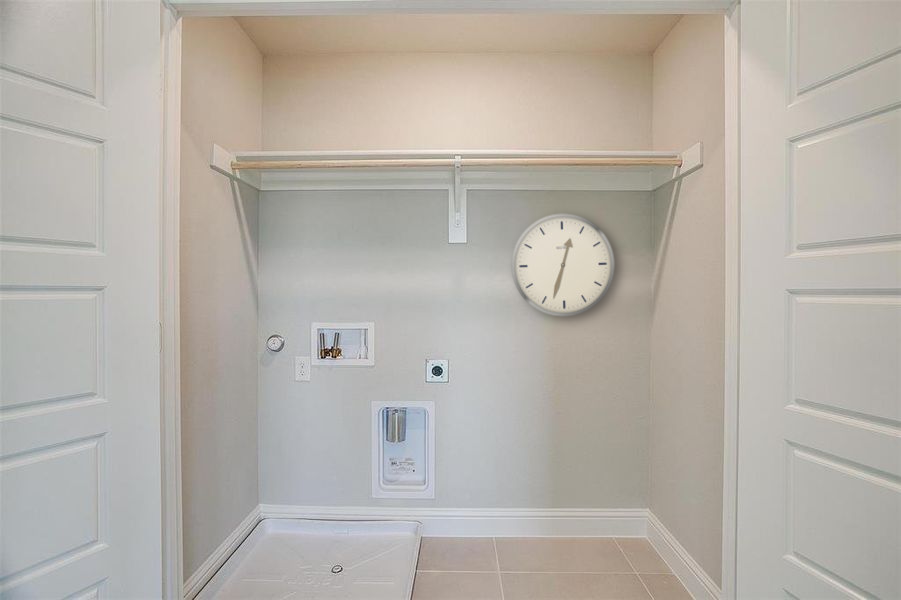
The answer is 12 h 33 min
